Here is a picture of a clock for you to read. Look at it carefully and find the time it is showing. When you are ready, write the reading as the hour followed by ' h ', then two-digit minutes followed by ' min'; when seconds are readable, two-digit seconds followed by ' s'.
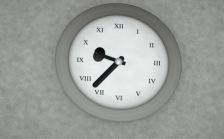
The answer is 9 h 37 min
